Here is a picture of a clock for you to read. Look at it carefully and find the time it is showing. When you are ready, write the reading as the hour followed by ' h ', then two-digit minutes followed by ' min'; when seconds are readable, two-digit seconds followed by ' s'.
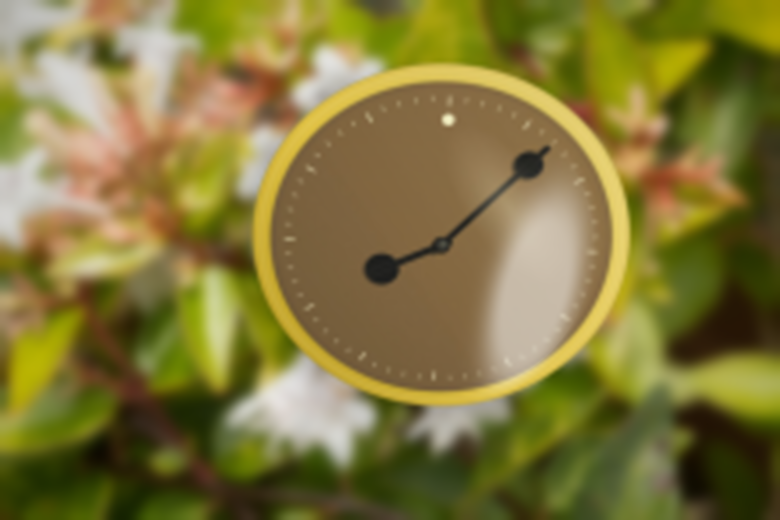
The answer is 8 h 07 min
